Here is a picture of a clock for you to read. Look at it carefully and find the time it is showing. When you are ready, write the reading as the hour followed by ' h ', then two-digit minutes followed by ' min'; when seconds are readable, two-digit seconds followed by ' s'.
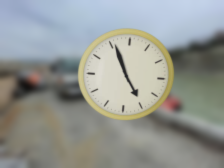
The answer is 4 h 56 min
